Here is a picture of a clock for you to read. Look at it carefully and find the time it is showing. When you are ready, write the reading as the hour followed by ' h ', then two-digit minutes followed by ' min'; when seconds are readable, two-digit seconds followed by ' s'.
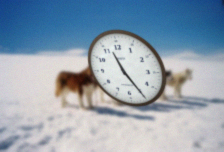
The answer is 11 h 25 min
